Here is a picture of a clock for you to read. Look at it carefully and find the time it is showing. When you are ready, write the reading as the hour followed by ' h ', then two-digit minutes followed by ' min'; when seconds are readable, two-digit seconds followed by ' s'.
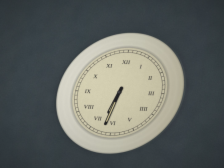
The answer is 6 h 32 min
